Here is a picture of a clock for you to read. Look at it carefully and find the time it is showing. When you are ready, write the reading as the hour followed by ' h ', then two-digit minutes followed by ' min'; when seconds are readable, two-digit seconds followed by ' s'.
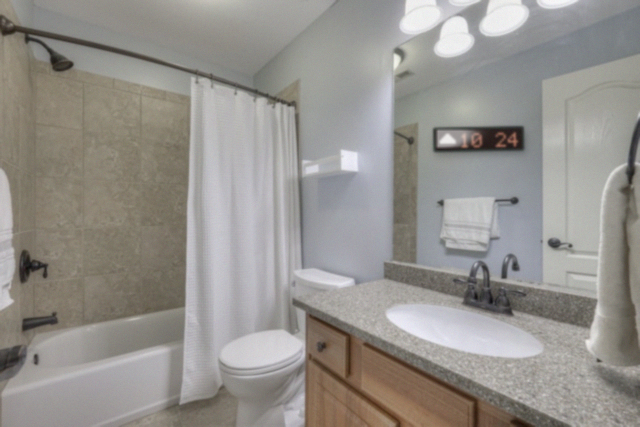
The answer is 10 h 24 min
